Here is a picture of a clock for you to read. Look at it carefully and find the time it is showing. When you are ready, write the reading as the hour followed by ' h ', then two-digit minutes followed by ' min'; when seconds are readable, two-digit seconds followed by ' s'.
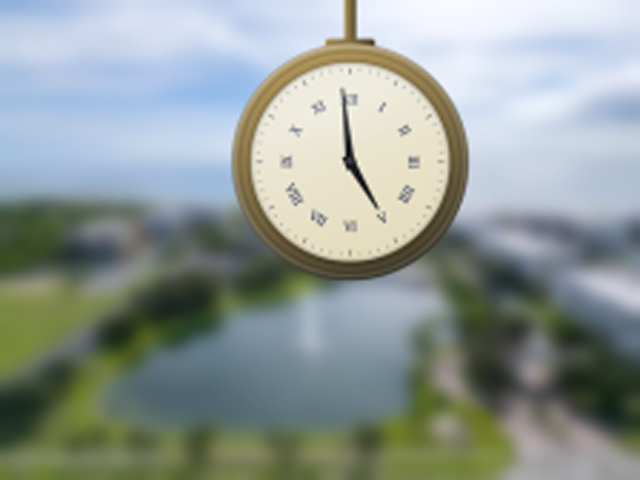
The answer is 4 h 59 min
